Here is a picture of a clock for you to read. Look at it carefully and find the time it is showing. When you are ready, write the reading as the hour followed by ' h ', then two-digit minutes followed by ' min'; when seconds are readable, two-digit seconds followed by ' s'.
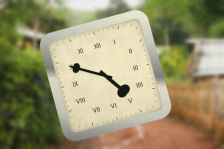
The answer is 4 h 50 min
